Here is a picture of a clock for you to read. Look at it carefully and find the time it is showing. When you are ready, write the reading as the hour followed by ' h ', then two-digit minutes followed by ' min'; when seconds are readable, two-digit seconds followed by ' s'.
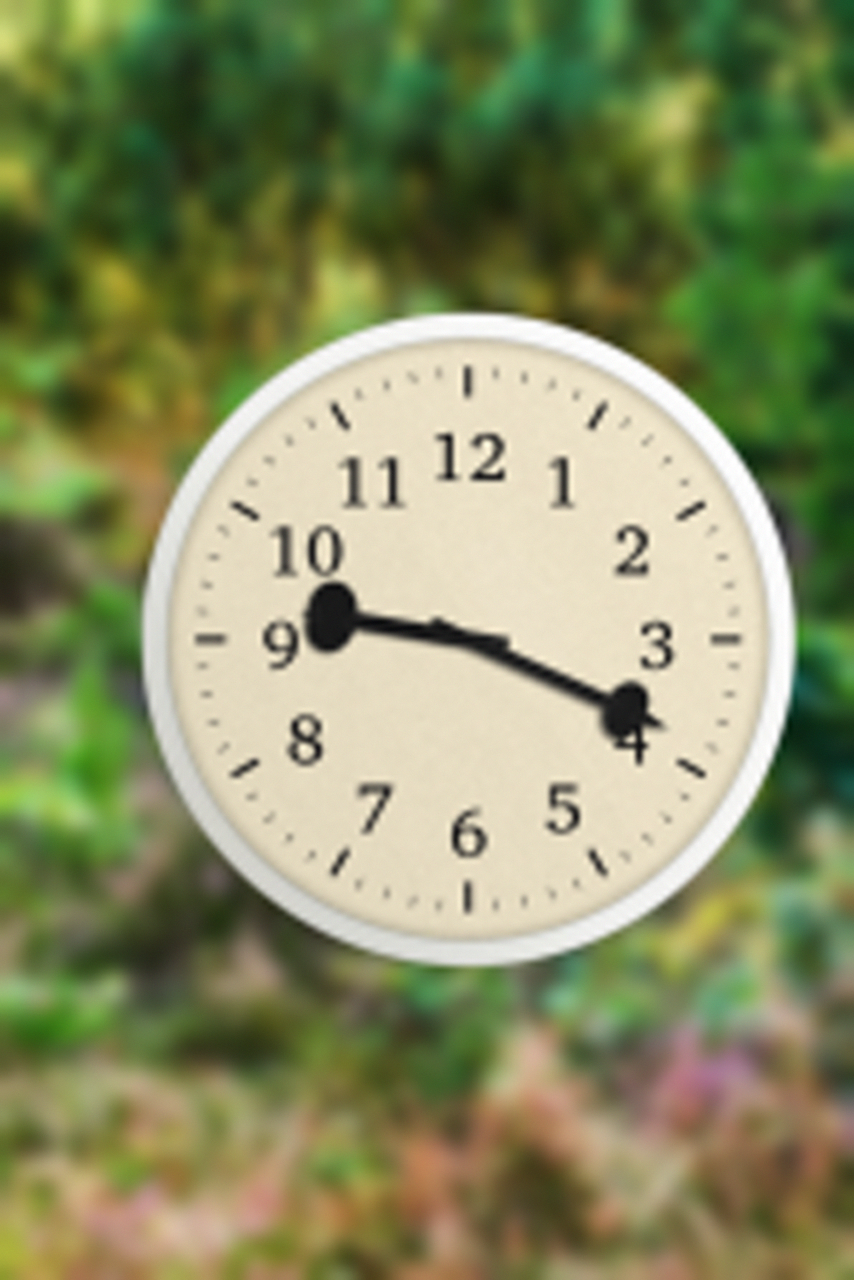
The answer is 9 h 19 min
